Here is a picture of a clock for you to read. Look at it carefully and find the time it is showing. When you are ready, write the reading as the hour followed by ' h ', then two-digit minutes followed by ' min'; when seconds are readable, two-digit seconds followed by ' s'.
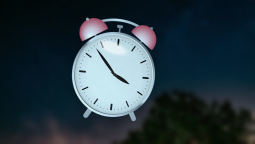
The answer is 3 h 53 min
